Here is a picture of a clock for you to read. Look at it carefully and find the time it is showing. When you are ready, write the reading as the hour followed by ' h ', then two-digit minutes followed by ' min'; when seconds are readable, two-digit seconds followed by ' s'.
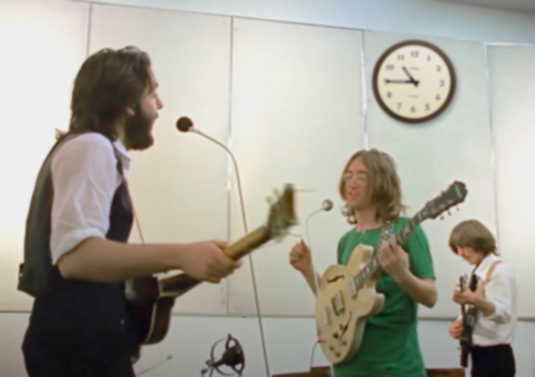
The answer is 10 h 45 min
